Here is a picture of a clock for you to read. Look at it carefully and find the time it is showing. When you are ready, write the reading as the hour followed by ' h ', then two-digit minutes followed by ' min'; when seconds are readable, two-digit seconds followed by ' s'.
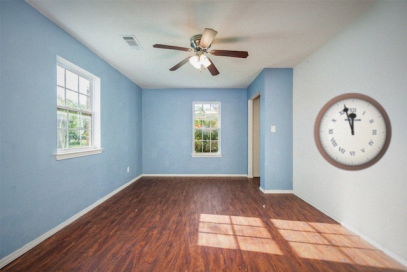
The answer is 11 h 57 min
